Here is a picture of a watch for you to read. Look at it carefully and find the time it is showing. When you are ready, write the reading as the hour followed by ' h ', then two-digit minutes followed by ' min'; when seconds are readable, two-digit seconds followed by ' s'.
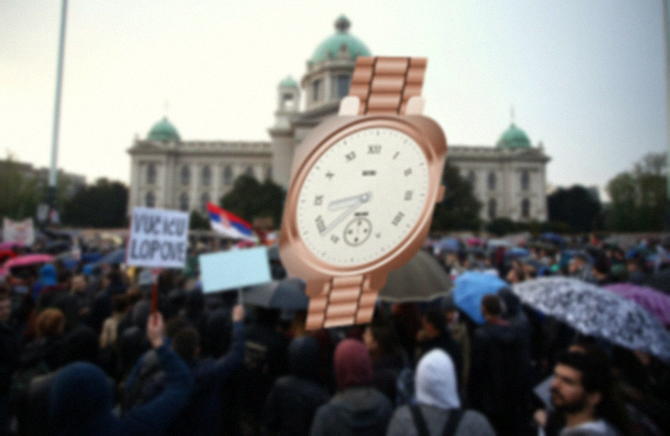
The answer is 8 h 38 min
